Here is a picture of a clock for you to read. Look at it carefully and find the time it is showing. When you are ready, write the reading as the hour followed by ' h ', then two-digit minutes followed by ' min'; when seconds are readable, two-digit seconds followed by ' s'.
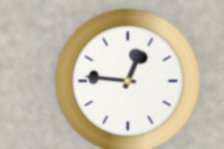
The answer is 12 h 46 min
